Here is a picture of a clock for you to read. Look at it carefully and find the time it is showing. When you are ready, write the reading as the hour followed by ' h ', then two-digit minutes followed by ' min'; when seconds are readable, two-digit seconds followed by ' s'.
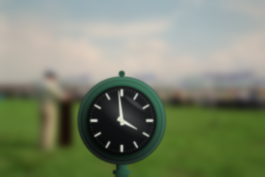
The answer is 3 h 59 min
